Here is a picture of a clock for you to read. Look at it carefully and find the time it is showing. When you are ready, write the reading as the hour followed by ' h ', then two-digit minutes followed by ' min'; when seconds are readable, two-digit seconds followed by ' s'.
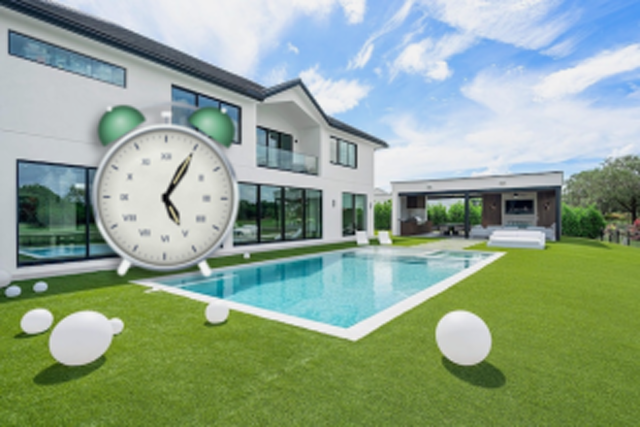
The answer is 5 h 05 min
